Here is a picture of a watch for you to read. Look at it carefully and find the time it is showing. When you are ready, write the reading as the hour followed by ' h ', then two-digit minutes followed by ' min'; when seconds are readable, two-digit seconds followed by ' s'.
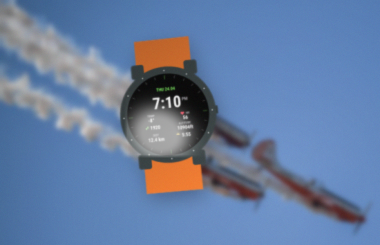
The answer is 7 h 10 min
